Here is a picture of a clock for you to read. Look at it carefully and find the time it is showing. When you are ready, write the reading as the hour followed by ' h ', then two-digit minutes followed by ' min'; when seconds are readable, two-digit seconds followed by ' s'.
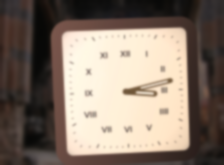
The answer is 3 h 13 min
